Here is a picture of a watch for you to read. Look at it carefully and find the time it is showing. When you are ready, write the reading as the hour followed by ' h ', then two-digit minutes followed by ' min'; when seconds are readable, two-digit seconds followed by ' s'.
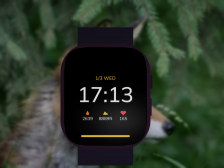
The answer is 17 h 13 min
